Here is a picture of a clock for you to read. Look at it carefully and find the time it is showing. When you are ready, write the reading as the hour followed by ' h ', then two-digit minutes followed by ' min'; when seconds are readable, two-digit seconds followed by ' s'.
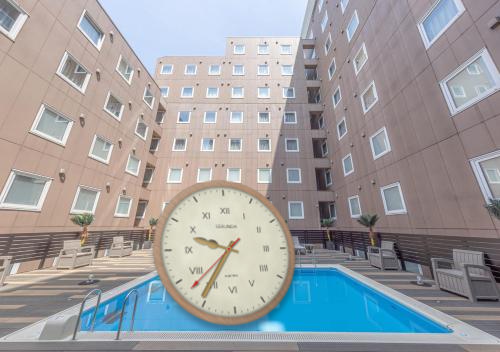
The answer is 9 h 35 min 38 s
